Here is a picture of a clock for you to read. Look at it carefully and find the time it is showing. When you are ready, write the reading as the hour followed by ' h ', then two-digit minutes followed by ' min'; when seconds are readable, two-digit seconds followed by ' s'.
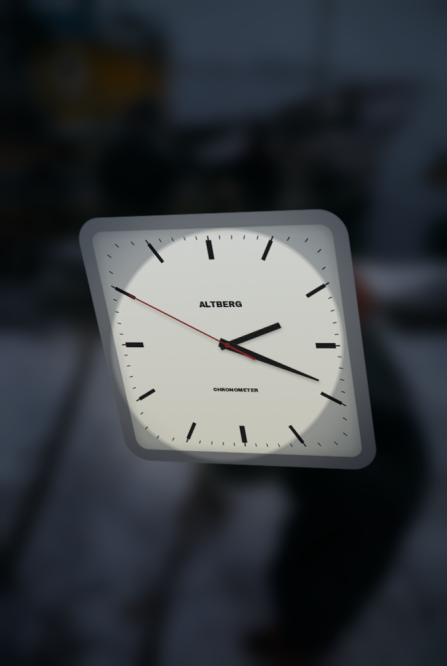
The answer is 2 h 18 min 50 s
